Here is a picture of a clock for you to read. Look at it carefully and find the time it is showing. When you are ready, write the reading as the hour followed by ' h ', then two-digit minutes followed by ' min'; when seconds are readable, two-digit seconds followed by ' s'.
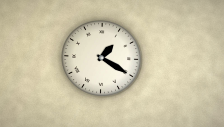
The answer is 1 h 20 min
